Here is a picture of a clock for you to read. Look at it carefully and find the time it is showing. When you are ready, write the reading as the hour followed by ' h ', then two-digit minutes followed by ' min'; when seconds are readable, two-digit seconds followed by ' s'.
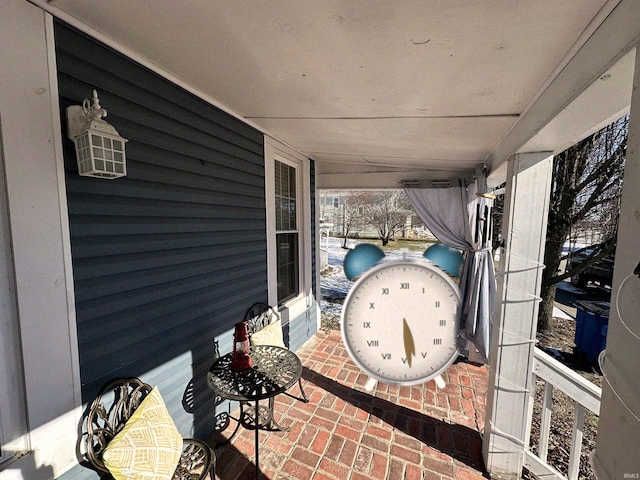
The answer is 5 h 29 min
